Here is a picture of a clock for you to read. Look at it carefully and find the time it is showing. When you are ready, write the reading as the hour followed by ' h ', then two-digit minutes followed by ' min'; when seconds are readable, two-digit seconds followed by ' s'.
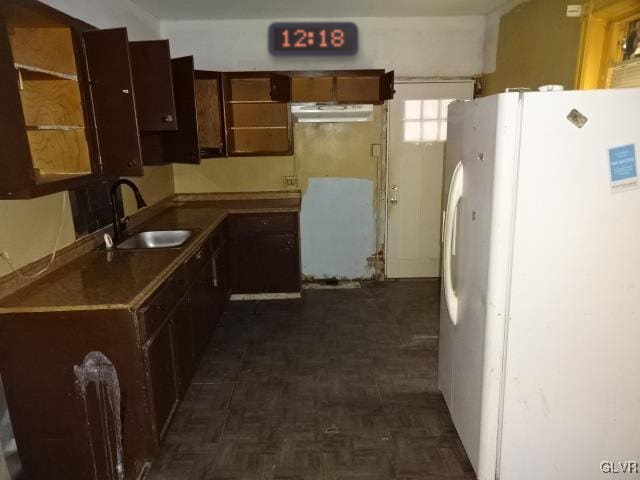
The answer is 12 h 18 min
